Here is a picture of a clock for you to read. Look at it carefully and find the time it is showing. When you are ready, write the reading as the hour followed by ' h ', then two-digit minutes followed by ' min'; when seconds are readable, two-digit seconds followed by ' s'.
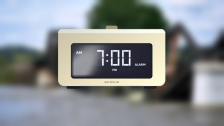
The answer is 7 h 00 min
